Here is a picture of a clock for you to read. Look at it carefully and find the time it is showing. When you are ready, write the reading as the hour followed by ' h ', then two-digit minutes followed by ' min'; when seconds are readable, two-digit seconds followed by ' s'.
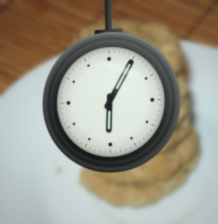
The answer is 6 h 05 min
